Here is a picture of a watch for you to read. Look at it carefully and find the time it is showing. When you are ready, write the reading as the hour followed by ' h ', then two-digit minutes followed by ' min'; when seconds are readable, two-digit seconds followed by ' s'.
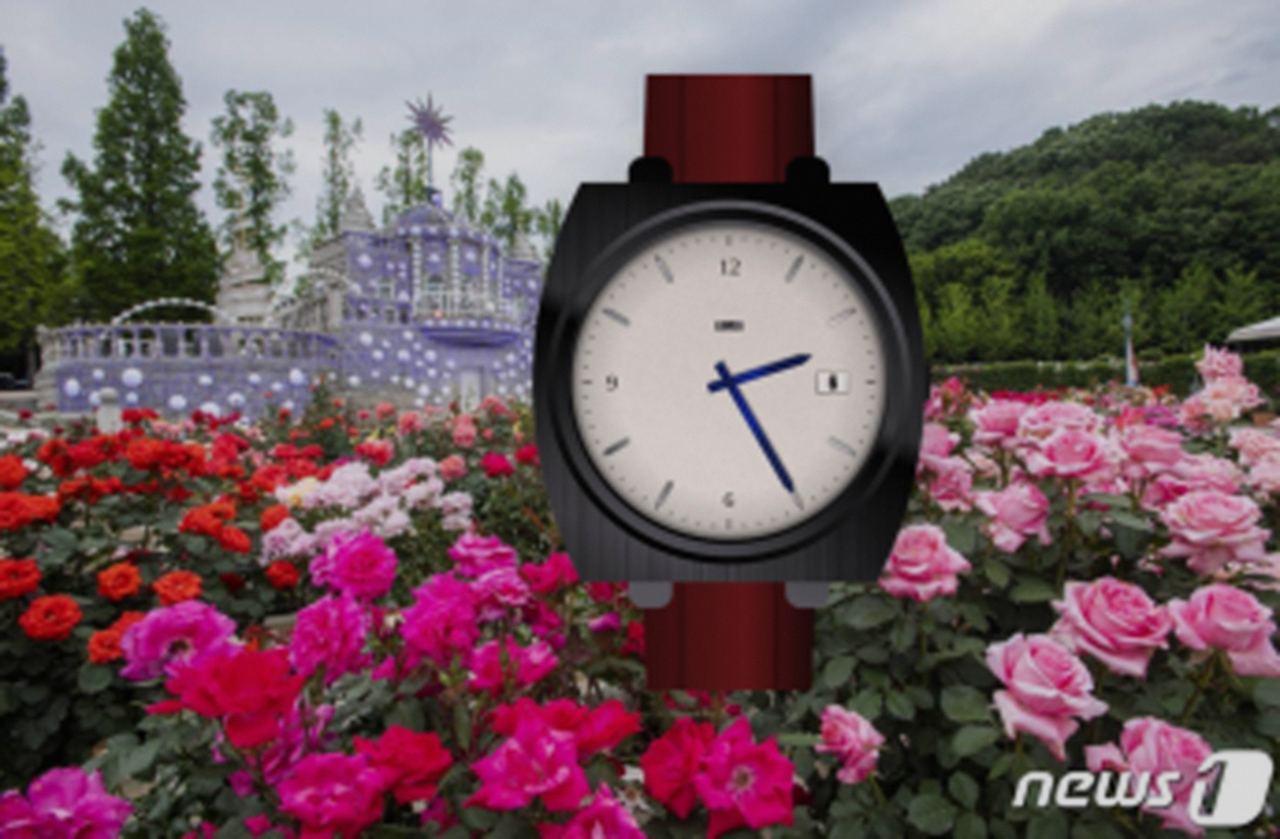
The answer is 2 h 25 min
